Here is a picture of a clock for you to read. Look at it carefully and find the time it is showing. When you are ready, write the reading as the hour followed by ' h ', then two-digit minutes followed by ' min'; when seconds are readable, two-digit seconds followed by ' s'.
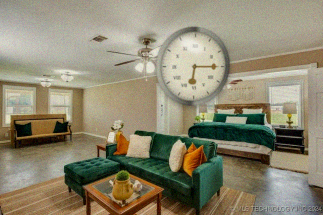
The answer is 6 h 15 min
